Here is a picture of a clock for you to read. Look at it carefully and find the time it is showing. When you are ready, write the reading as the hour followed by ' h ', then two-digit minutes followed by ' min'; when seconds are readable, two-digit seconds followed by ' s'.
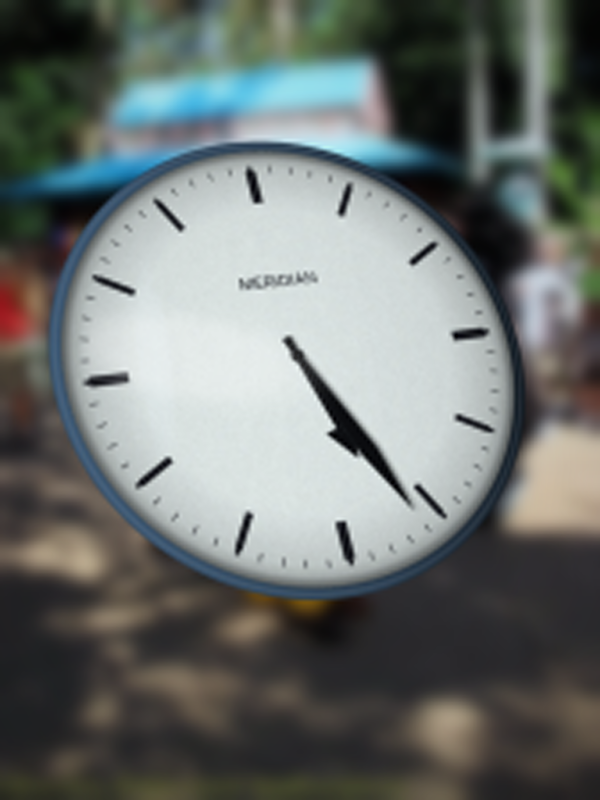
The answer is 5 h 26 min
